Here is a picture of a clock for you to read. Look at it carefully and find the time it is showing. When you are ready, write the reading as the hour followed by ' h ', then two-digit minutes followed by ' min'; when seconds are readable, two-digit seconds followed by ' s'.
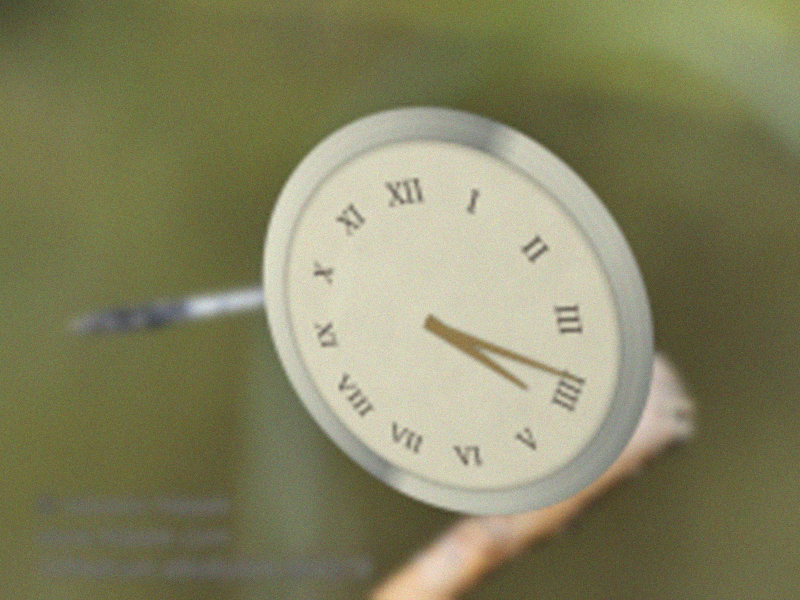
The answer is 4 h 19 min
